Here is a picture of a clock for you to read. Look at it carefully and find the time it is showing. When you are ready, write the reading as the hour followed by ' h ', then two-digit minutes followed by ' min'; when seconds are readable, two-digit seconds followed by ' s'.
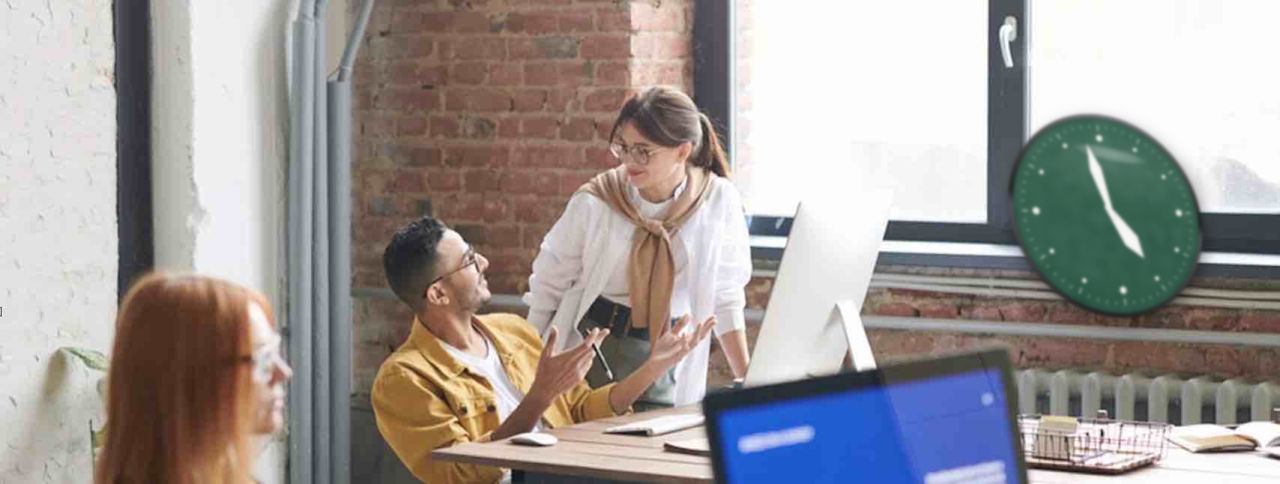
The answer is 4 h 58 min
